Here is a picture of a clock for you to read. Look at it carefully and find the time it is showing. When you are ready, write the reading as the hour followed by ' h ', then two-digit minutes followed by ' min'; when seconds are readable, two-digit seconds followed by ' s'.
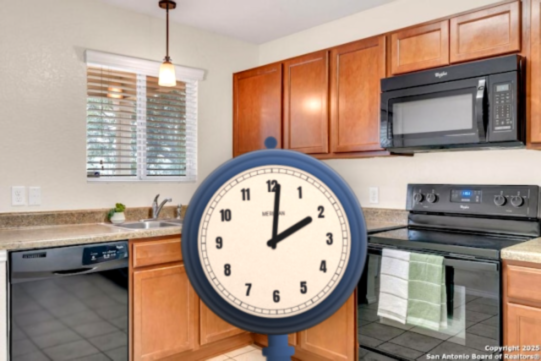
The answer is 2 h 01 min
